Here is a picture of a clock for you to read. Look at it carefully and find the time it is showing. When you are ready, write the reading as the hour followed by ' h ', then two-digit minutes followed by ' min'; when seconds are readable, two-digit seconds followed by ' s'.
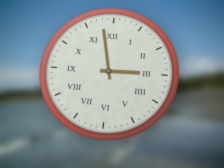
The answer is 2 h 58 min
